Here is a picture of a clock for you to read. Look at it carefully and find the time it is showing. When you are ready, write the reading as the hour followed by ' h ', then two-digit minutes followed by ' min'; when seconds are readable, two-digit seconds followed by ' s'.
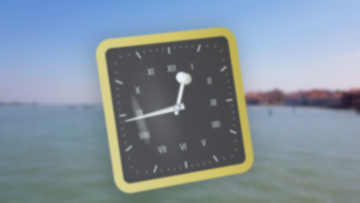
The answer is 12 h 44 min
